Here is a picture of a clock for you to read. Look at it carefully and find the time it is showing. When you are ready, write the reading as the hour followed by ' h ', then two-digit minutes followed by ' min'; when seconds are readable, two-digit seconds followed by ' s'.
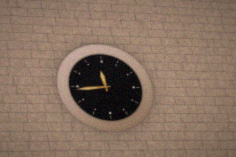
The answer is 11 h 44 min
